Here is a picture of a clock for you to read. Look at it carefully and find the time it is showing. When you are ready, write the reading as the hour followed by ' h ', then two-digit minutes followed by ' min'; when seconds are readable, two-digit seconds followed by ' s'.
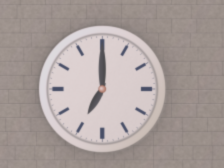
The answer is 7 h 00 min
